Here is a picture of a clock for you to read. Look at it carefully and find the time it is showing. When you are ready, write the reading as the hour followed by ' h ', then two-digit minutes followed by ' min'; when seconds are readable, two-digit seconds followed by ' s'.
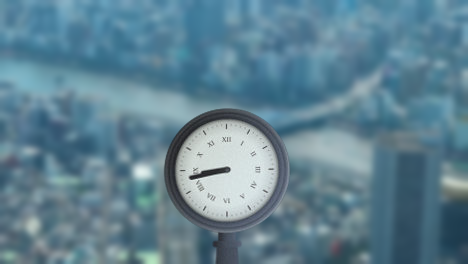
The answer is 8 h 43 min
